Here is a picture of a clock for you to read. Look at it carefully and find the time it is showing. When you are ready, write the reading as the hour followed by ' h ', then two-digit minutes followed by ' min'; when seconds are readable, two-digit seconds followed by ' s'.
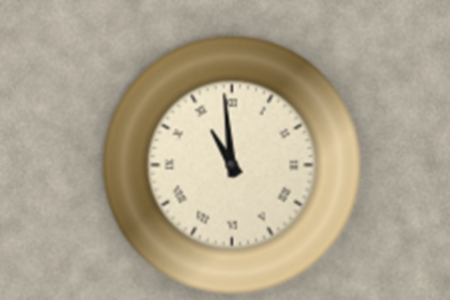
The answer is 10 h 59 min
